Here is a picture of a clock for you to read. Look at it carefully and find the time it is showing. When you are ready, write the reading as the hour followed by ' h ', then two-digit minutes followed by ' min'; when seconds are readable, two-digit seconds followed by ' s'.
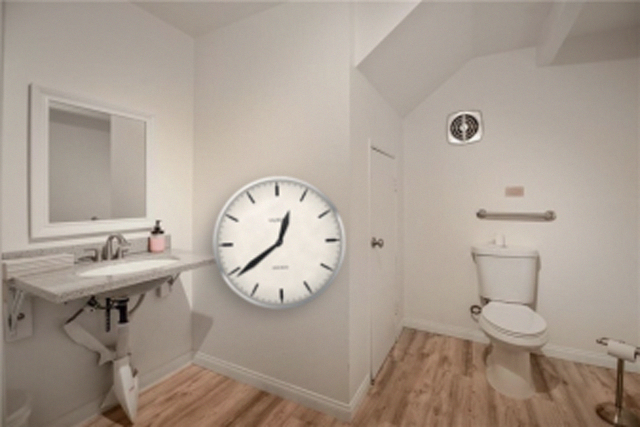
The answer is 12 h 39 min
